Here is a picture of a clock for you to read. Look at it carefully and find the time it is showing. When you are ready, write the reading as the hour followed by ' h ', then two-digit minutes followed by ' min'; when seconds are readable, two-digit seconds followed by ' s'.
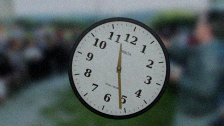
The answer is 11 h 26 min
